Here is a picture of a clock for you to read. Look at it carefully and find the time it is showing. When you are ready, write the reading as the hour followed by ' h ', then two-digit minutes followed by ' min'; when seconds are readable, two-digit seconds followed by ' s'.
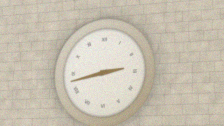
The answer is 2 h 43 min
